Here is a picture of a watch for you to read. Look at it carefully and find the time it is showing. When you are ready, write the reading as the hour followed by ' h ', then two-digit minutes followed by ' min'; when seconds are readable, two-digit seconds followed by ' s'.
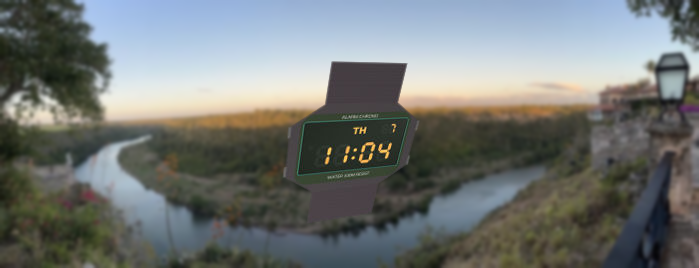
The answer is 11 h 04 min
